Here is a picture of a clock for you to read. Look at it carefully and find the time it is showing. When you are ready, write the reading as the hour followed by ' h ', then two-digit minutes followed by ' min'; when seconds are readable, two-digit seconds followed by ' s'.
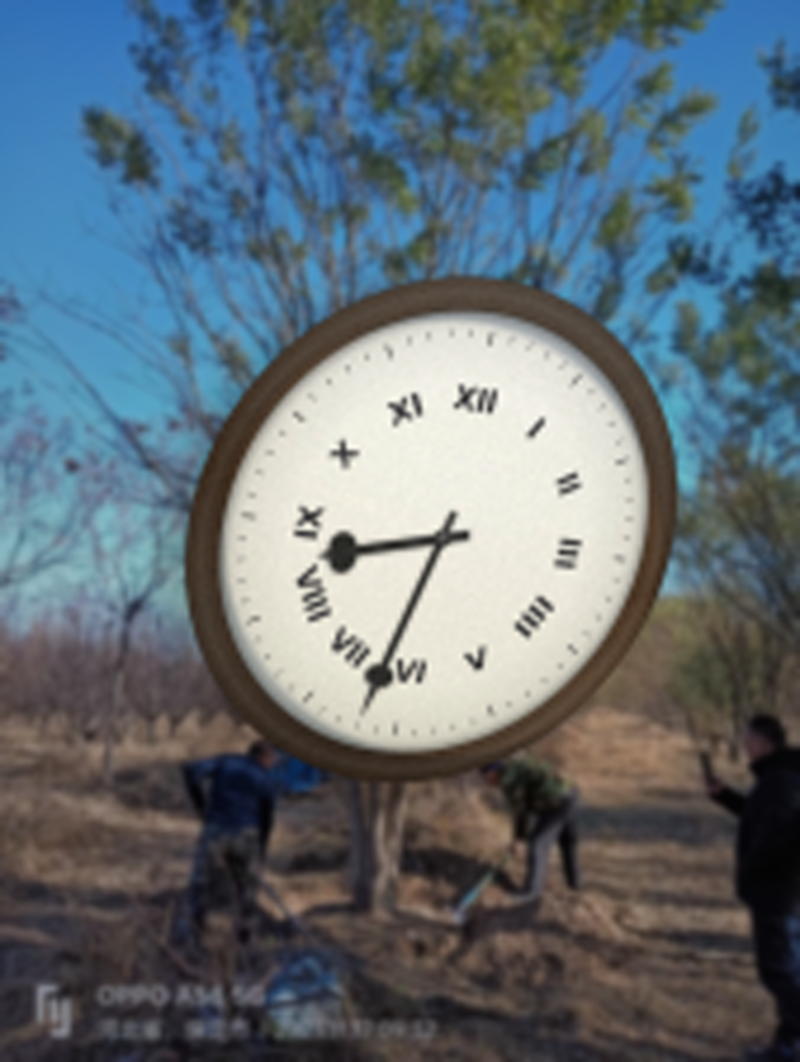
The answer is 8 h 32 min
